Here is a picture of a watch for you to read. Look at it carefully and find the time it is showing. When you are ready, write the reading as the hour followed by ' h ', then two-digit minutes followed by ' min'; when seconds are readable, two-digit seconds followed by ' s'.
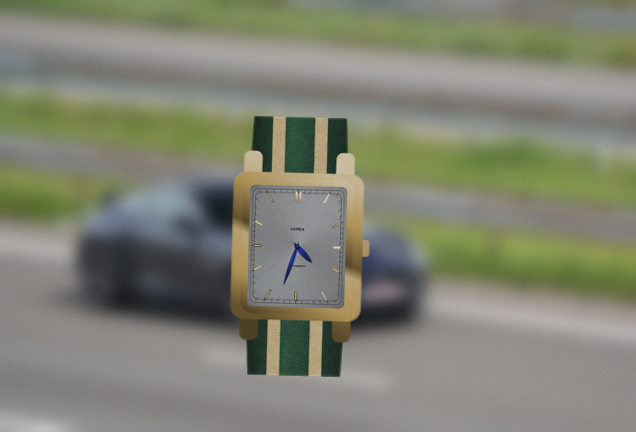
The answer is 4 h 33 min
